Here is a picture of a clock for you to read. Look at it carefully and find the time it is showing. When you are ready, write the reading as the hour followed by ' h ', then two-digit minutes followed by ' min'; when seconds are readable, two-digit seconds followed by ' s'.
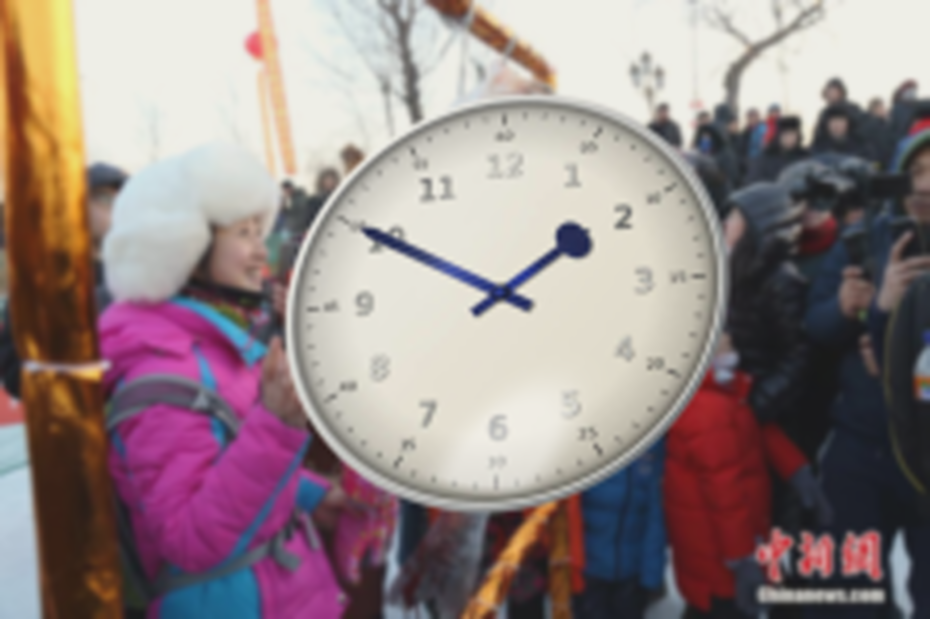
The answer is 1 h 50 min
